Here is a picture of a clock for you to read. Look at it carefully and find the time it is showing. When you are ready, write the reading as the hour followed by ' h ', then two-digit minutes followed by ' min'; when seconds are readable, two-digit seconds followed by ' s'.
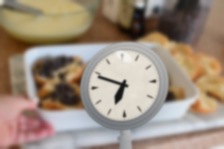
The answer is 6 h 49 min
